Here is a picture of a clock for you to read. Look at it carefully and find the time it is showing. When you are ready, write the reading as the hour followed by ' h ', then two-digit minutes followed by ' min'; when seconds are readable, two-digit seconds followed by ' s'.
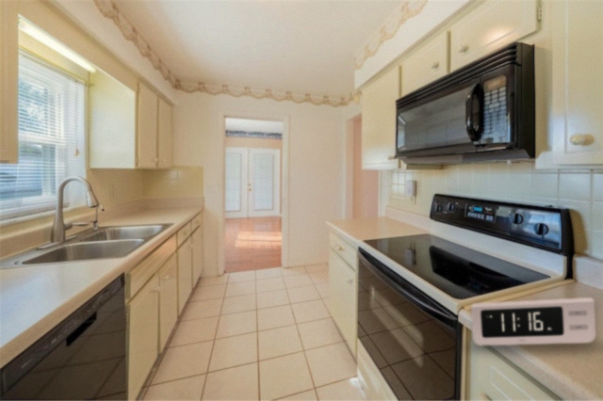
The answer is 11 h 16 min
